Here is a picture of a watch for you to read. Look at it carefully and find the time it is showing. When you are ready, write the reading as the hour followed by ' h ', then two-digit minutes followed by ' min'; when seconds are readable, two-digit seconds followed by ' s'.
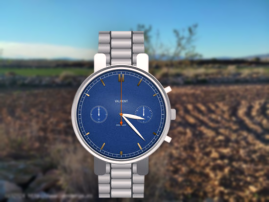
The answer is 3 h 23 min
